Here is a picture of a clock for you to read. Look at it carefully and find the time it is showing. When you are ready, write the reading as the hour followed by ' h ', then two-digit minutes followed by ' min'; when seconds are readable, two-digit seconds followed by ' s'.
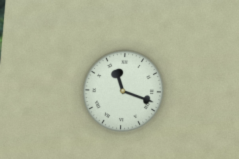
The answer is 11 h 18 min
